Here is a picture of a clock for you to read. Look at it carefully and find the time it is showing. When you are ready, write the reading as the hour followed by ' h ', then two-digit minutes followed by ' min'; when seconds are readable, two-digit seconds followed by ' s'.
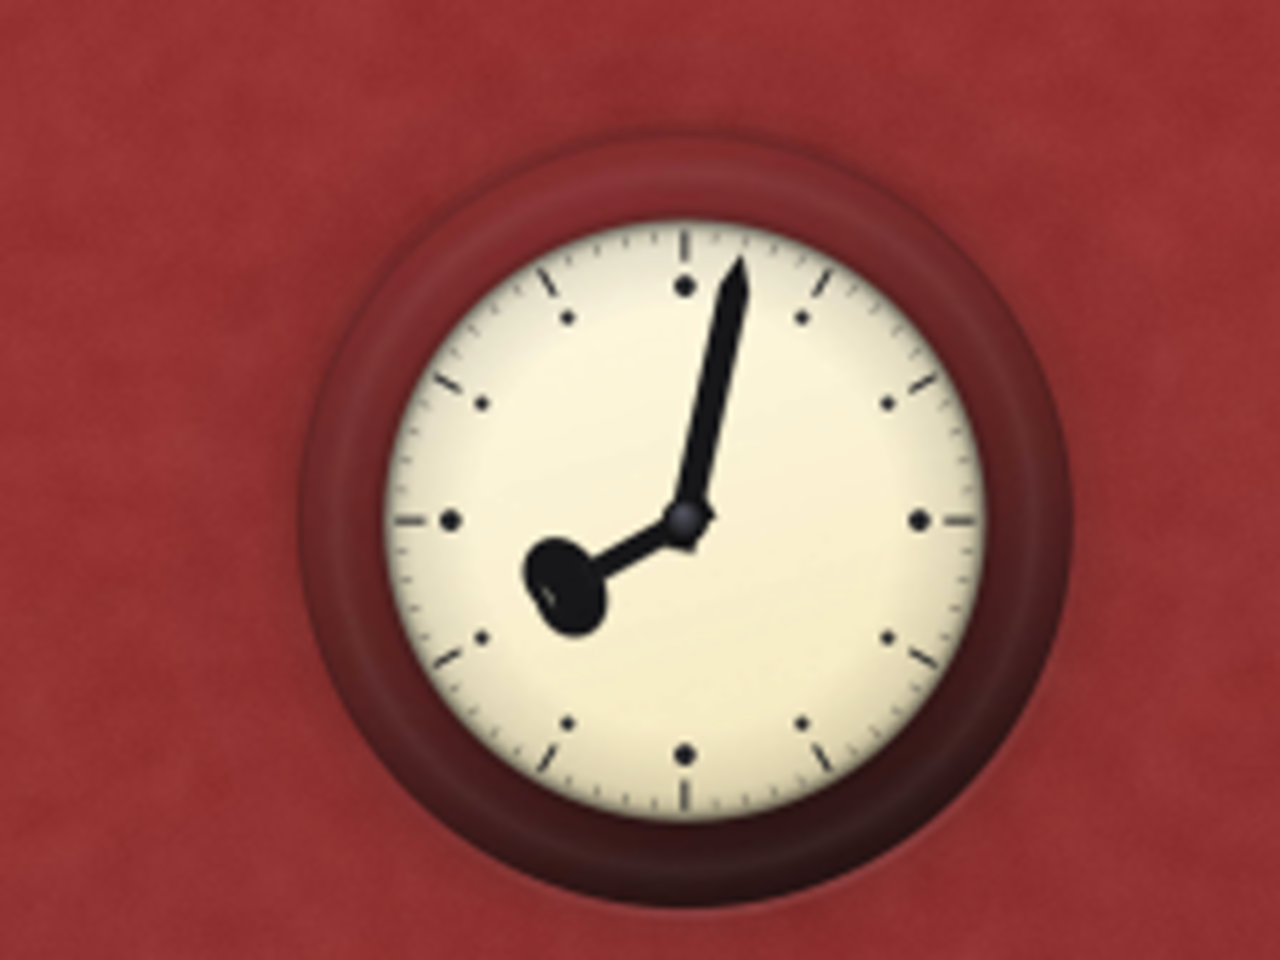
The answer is 8 h 02 min
